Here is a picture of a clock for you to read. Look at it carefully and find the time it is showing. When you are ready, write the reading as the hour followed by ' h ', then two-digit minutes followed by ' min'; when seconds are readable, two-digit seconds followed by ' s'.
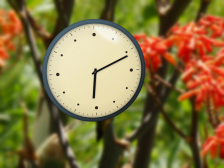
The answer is 6 h 11 min
